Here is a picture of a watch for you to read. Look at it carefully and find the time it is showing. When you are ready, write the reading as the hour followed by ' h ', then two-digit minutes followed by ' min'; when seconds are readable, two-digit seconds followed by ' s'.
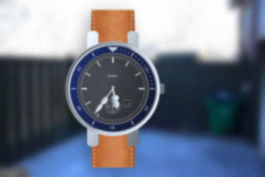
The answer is 5 h 36 min
